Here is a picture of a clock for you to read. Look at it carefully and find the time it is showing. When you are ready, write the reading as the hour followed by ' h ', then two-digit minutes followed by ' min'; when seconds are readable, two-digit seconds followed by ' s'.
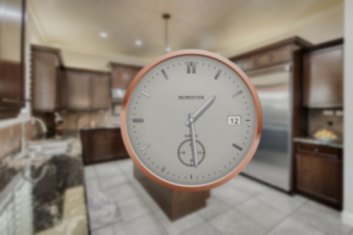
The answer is 1 h 29 min
